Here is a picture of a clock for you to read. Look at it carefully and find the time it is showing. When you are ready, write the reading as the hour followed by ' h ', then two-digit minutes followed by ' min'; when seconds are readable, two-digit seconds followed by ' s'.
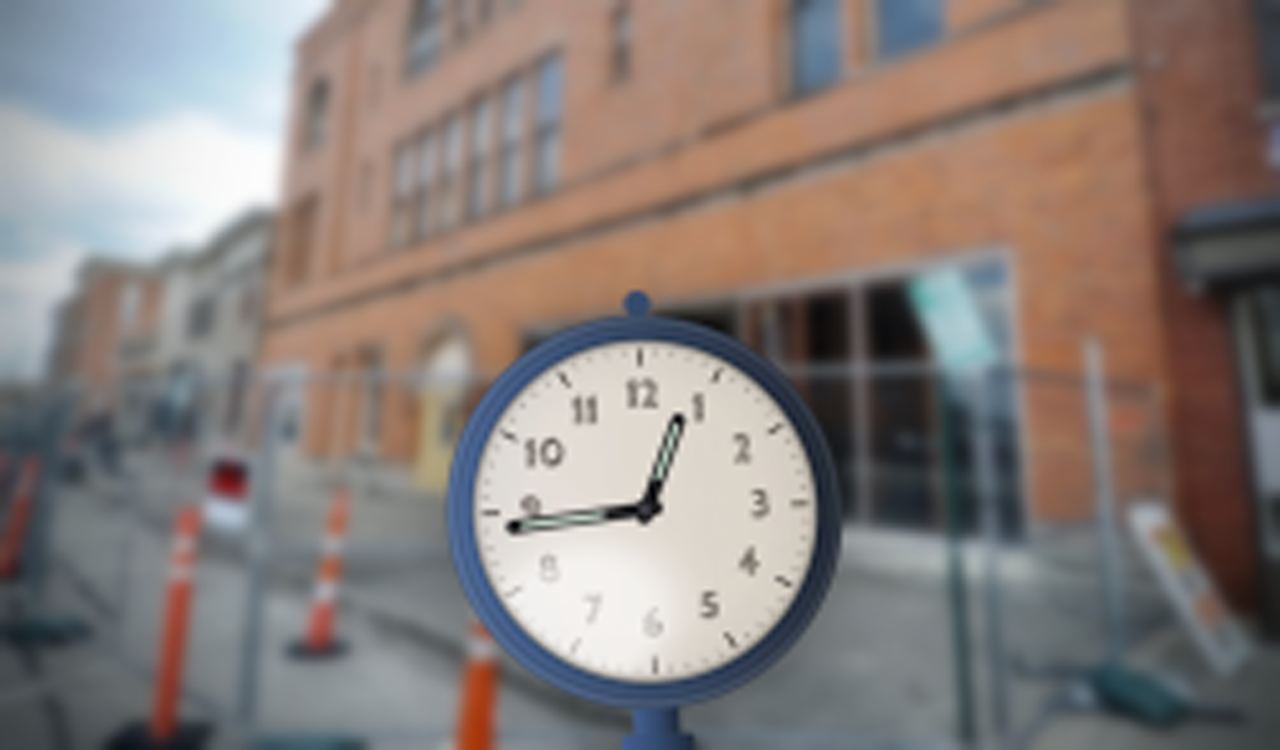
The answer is 12 h 44 min
